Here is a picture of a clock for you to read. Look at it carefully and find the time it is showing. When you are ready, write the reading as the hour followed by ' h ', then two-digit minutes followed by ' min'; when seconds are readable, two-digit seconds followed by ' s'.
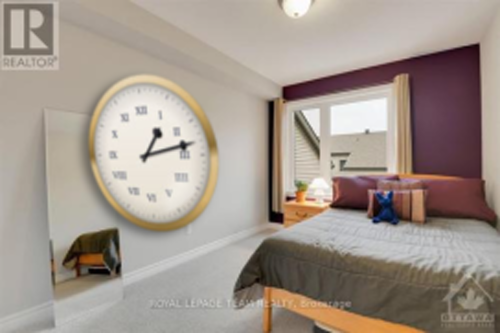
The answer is 1 h 13 min
